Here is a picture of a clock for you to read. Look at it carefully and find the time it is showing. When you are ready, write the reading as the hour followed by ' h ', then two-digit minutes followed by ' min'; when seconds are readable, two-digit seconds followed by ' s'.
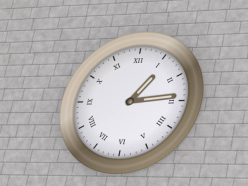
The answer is 1 h 14 min
